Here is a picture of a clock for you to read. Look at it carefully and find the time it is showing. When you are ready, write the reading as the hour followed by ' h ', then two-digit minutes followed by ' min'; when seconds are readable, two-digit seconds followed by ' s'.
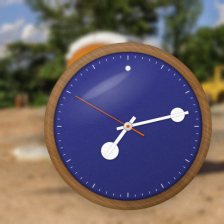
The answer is 7 h 12 min 50 s
